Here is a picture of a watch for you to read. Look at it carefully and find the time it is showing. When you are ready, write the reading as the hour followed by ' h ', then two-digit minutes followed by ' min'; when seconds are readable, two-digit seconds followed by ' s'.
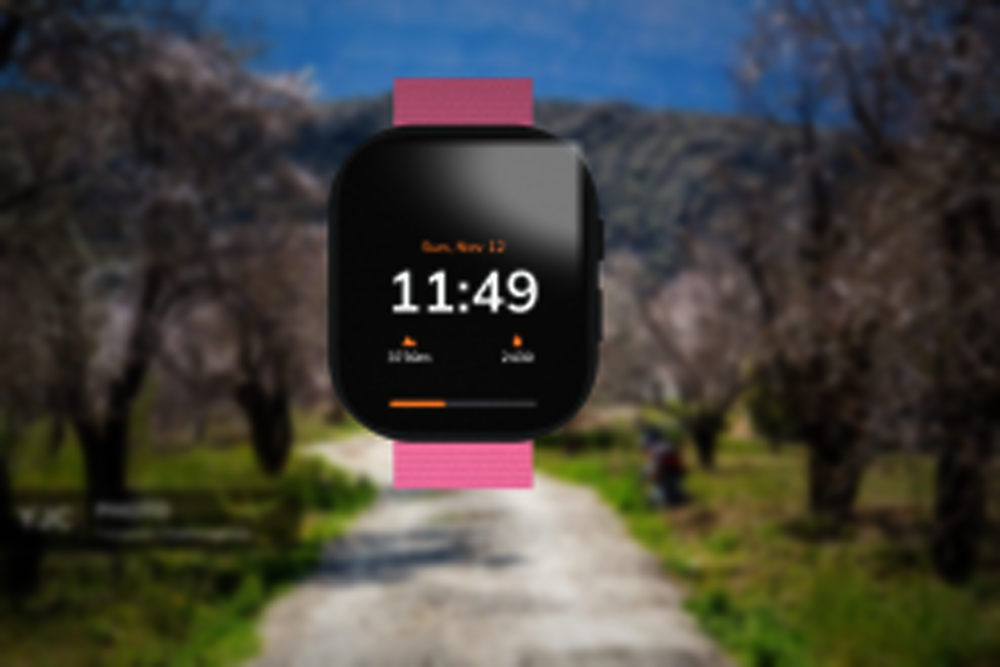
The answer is 11 h 49 min
